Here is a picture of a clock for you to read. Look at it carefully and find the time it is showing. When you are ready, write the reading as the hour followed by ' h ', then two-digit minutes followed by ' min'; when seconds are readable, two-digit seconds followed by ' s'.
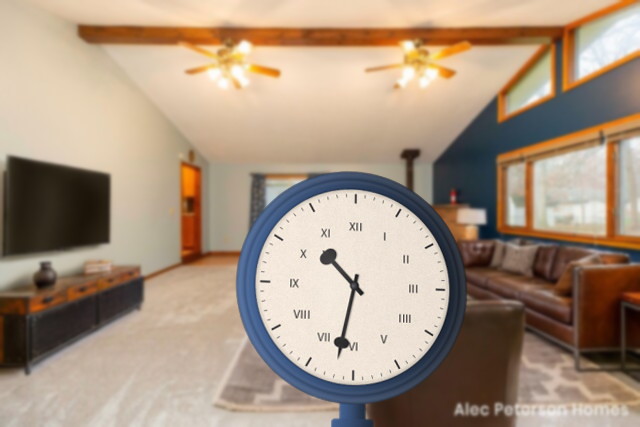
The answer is 10 h 32 min
